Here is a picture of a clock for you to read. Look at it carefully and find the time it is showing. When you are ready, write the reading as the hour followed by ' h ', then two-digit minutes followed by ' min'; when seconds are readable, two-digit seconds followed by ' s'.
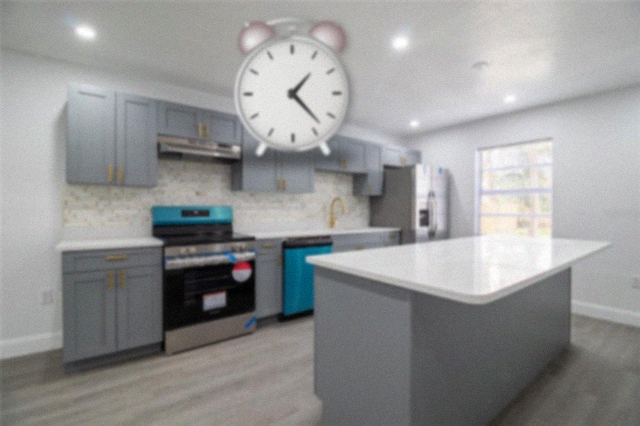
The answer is 1 h 23 min
